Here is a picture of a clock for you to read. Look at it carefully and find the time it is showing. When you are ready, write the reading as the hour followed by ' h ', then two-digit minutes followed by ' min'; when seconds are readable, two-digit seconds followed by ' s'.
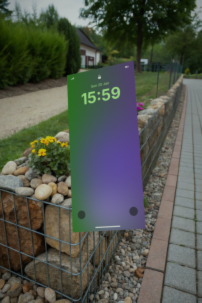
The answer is 15 h 59 min
